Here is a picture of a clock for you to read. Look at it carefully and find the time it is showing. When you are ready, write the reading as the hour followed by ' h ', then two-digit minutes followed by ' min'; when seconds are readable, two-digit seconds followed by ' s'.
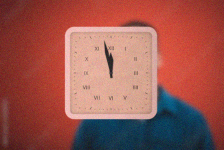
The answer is 11 h 58 min
